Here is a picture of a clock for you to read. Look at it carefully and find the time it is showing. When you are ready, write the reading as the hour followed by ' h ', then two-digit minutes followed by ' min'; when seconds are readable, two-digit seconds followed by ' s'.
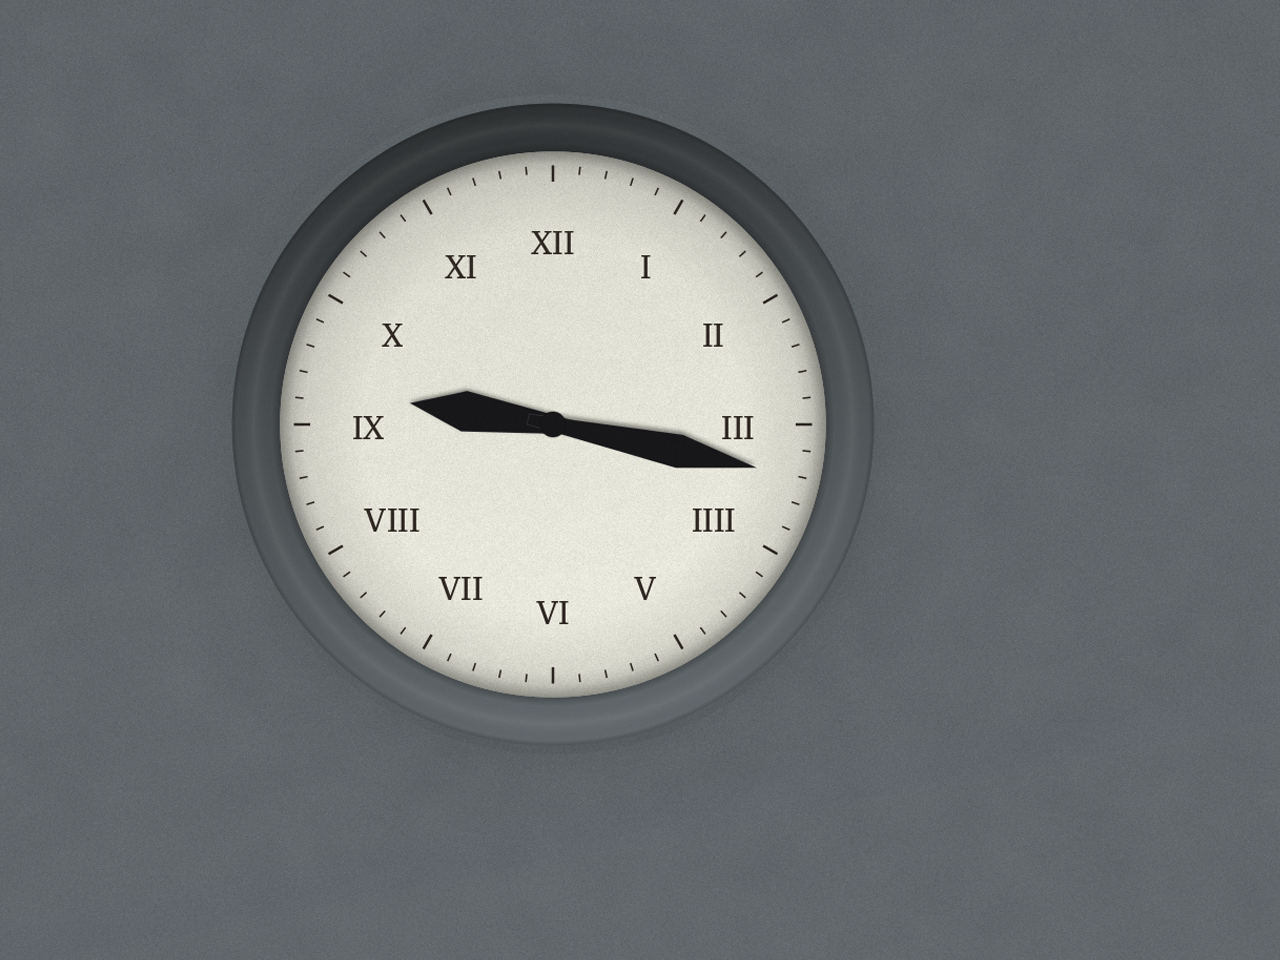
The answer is 9 h 17 min
